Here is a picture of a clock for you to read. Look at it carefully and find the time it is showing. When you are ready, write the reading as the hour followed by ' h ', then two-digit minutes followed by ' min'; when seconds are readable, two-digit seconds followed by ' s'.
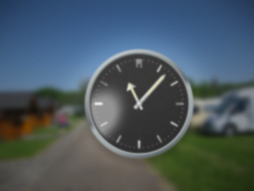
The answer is 11 h 07 min
